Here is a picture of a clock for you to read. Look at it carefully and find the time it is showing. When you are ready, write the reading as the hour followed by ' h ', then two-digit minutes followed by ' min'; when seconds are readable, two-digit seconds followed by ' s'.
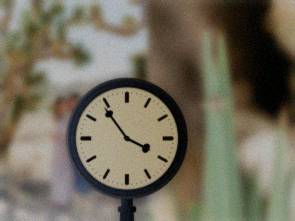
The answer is 3 h 54 min
